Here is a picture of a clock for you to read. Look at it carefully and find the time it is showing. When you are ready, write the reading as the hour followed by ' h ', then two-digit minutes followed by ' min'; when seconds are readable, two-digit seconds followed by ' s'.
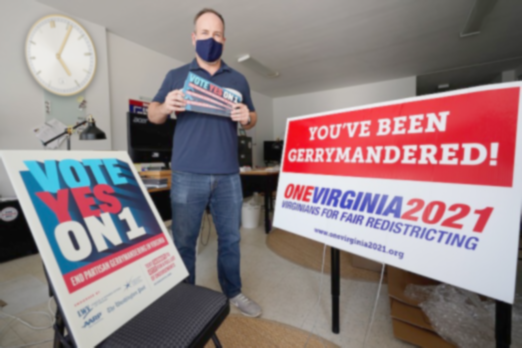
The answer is 5 h 06 min
